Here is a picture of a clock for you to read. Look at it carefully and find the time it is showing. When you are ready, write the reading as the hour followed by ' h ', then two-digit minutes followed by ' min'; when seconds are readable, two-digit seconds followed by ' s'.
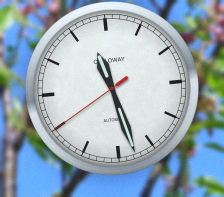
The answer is 11 h 27 min 40 s
